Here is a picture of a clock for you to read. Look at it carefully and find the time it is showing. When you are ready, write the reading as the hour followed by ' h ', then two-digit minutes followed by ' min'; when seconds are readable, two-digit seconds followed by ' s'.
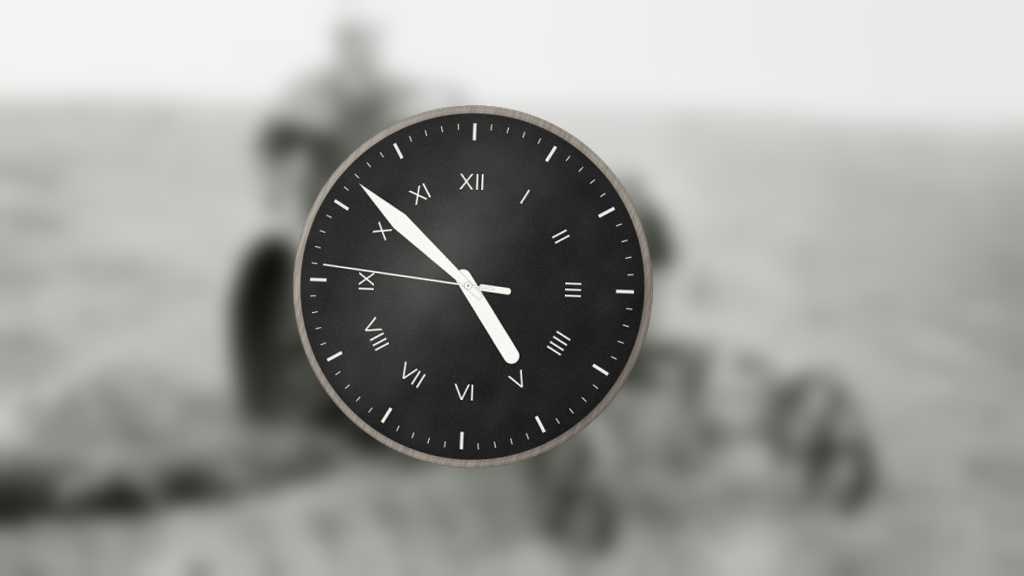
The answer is 4 h 51 min 46 s
